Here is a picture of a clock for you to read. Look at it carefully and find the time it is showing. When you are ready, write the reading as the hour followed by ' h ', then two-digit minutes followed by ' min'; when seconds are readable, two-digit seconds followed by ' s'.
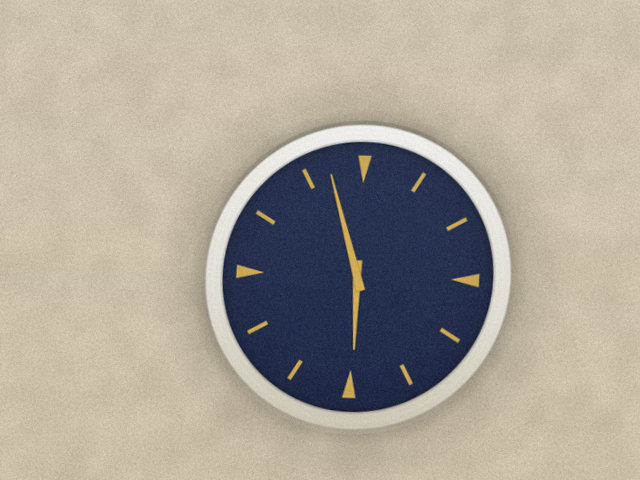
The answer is 5 h 57 min
